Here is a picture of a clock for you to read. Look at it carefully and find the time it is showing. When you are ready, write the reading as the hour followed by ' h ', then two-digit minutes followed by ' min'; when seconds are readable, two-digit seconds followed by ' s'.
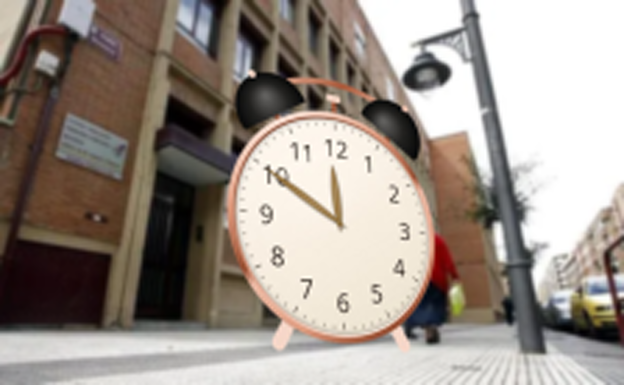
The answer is 11 h 50 min
